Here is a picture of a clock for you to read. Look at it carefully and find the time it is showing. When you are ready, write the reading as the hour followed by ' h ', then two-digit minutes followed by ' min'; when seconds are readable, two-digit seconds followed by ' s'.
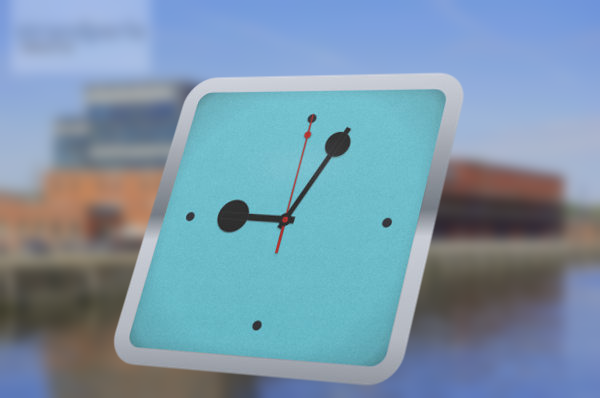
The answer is 9 h 04 min 00 s
